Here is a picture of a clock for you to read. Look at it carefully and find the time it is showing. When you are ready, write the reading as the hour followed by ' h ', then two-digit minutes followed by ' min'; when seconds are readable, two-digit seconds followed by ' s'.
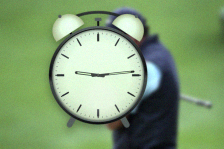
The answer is 9 h 14 min
